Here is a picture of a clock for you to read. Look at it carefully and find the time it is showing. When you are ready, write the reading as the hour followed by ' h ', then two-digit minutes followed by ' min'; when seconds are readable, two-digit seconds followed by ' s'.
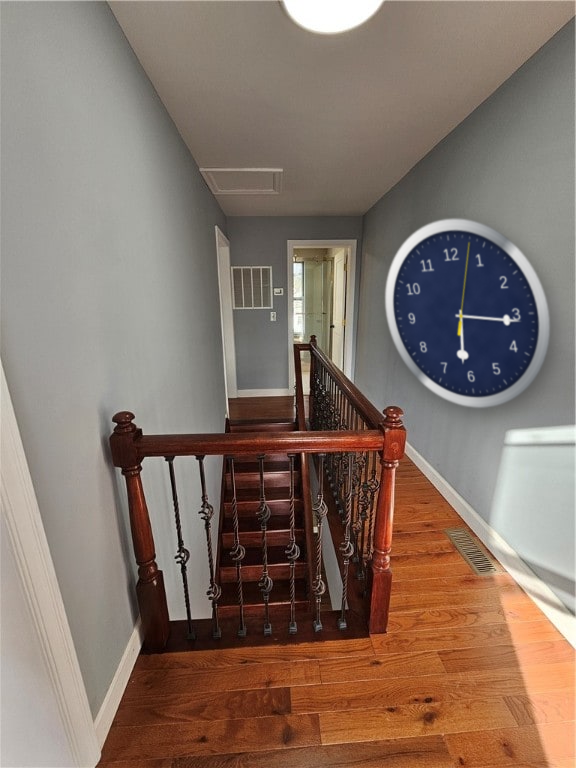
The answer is 6 h 16 min 03 s
